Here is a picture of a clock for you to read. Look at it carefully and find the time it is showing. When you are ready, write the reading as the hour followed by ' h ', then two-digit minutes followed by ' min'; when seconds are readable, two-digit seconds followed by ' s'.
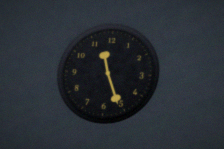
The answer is 11 h 26 min
